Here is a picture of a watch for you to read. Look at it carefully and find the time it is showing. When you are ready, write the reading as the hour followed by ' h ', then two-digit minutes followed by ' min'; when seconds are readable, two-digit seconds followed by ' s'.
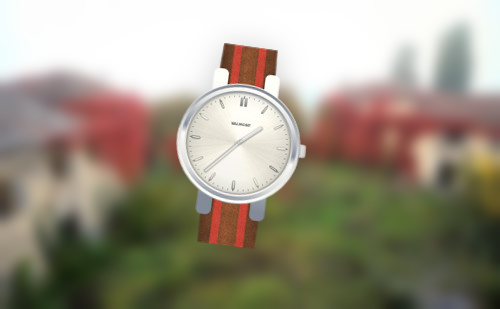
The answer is 1 h 37 min
